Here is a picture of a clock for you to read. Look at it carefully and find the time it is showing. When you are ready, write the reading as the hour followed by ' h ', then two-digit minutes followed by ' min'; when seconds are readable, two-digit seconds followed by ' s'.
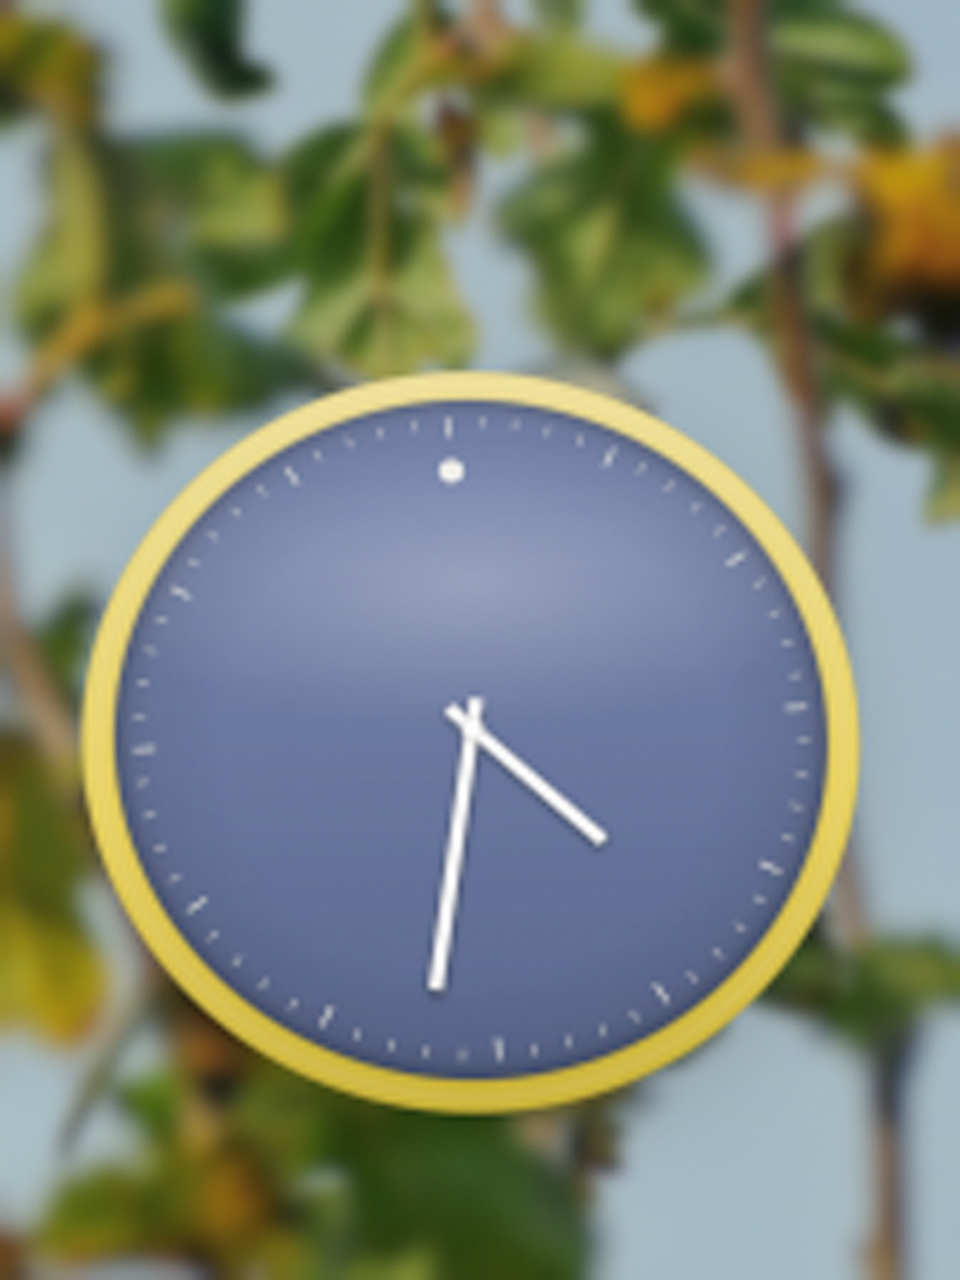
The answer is 4 h 32 min
